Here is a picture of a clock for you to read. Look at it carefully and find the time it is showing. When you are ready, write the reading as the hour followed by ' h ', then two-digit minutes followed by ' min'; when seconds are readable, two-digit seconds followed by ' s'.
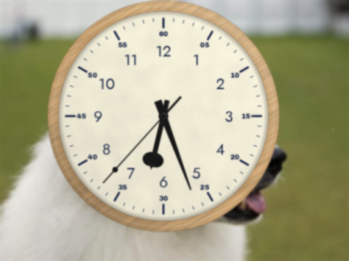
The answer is 6 h 26 min 37 s
